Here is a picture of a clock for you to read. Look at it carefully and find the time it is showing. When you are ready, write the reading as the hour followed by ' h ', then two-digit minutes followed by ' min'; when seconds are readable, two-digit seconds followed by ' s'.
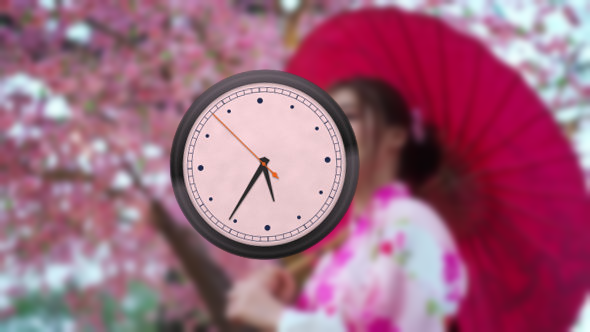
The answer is 5 h 35 min 53 s
